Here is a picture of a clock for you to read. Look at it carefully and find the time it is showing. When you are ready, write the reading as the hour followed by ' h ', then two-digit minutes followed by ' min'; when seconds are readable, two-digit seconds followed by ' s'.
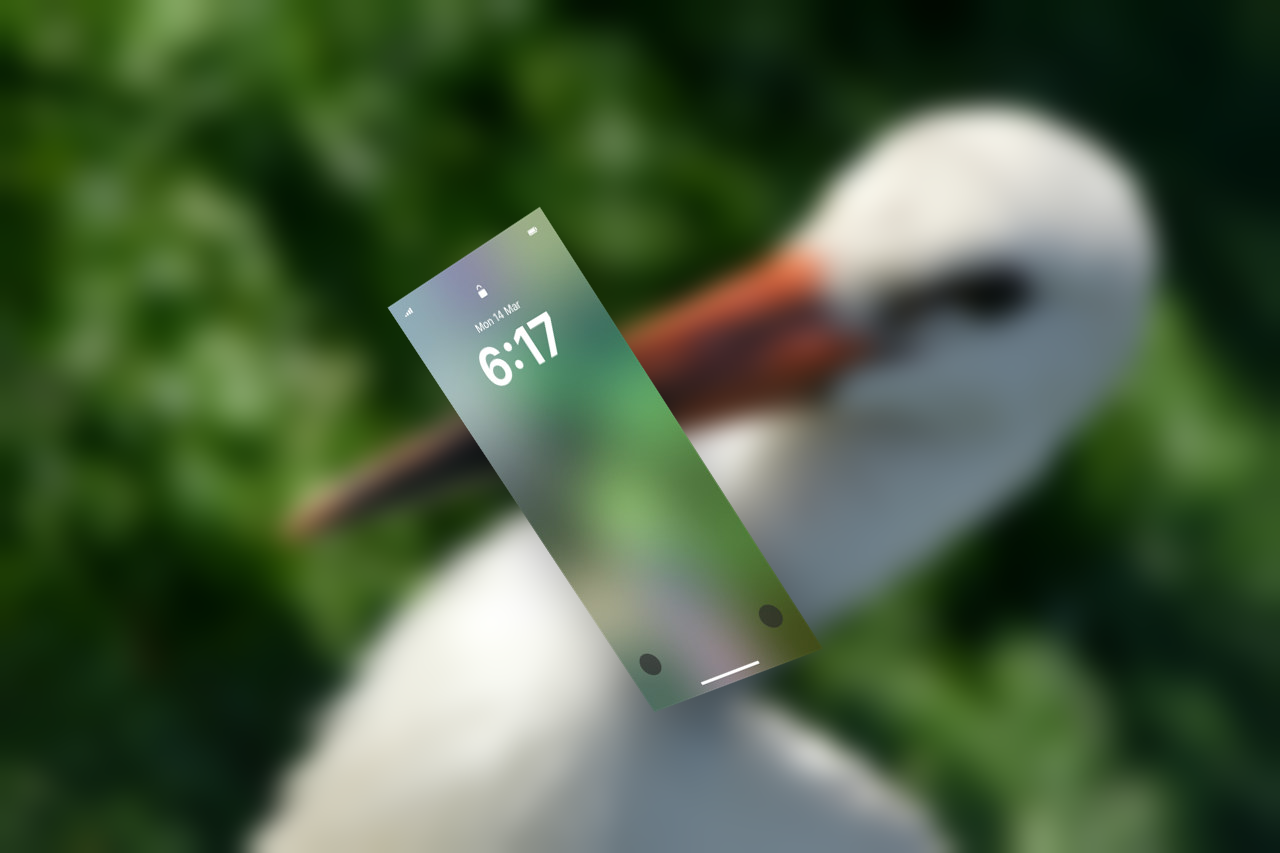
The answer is 6 h 17 min
